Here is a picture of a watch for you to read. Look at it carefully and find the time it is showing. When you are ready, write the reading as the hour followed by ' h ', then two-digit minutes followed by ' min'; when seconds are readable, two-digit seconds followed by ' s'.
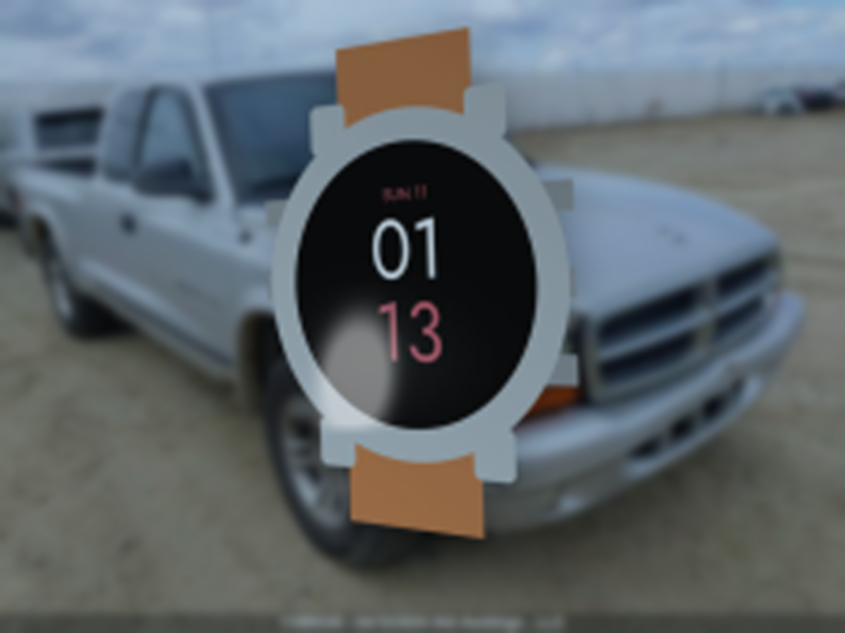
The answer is 1 h 13 min
